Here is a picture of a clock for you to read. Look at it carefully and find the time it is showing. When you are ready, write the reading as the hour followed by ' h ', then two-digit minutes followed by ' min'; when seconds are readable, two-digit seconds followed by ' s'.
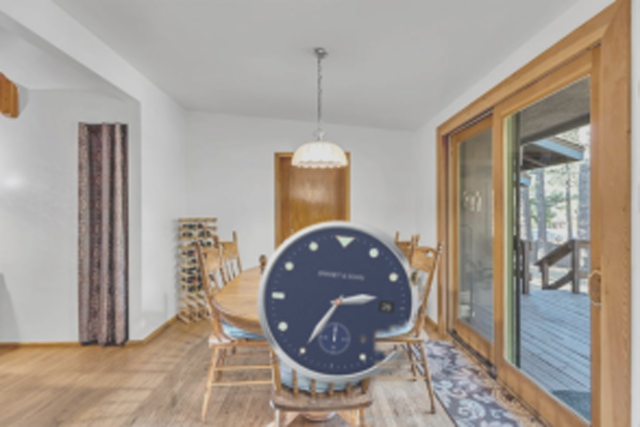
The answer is 2 h 35 min
